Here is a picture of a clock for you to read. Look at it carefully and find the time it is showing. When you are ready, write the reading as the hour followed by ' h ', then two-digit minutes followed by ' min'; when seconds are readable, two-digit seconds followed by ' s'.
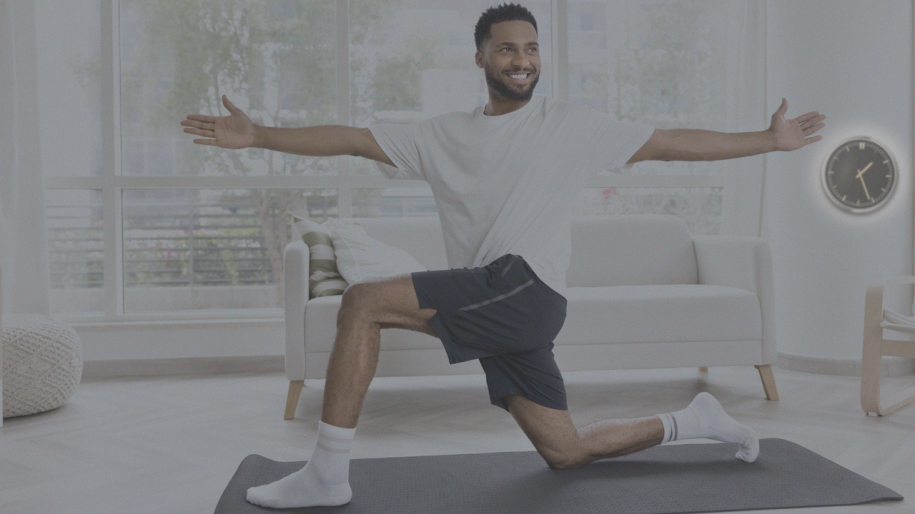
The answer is 1 h 26 min
